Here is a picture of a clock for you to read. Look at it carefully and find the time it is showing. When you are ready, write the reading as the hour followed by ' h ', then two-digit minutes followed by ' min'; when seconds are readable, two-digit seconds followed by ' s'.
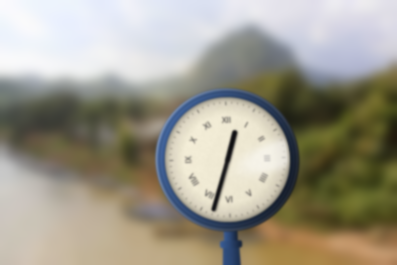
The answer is 12 h 33 min
